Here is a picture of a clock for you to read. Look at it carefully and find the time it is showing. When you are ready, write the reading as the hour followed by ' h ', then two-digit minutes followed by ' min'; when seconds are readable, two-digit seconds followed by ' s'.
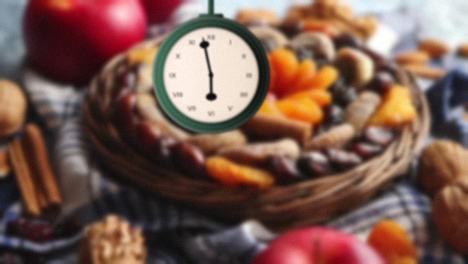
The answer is 5 h 58 min
